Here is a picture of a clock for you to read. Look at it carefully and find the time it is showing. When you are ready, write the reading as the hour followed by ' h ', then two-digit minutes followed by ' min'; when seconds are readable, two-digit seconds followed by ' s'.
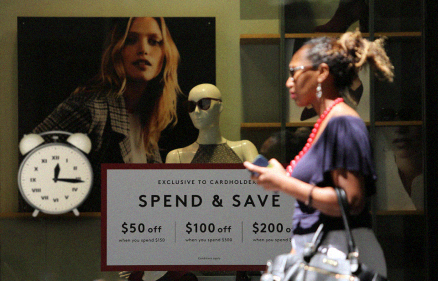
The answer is 12 h 16 min
